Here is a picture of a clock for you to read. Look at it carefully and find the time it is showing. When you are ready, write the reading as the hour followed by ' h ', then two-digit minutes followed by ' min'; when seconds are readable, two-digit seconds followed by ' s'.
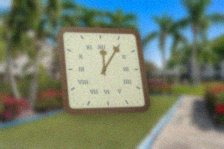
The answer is 12 h 06 min
